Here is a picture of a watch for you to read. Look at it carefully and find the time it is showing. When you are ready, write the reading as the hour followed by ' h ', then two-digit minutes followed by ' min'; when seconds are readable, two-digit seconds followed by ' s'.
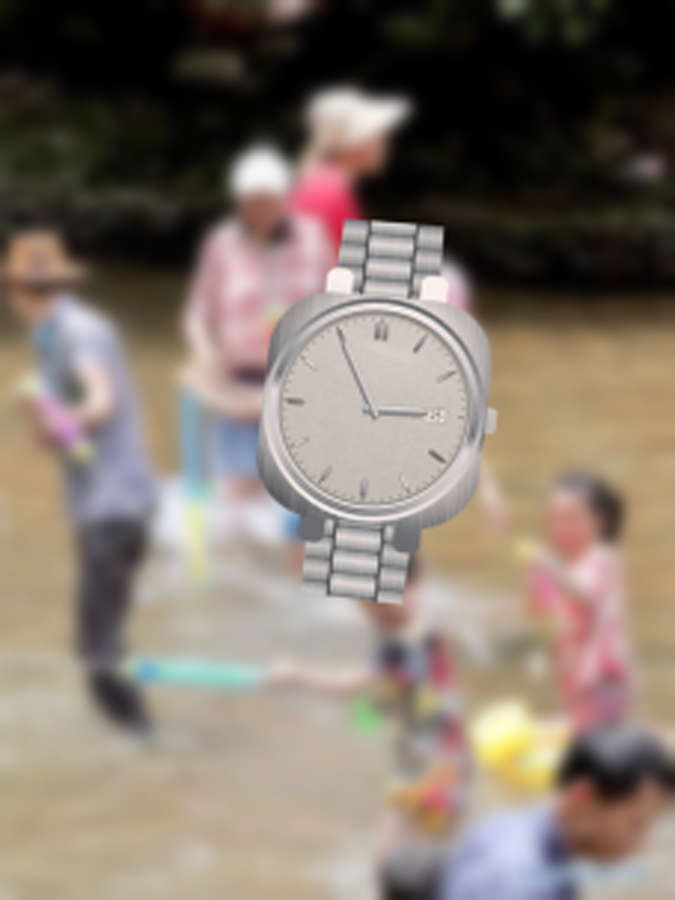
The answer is 2 h 55 min
